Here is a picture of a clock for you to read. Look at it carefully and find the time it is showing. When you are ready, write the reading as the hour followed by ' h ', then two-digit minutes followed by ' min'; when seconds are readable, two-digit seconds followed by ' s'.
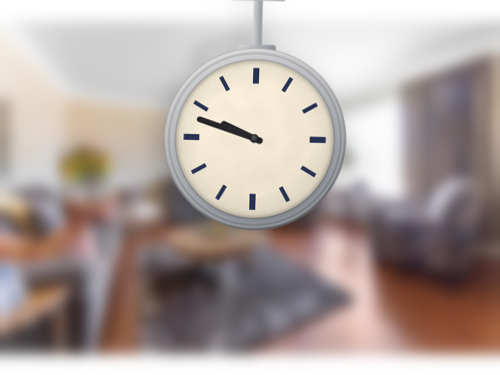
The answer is 9 h 48 min
